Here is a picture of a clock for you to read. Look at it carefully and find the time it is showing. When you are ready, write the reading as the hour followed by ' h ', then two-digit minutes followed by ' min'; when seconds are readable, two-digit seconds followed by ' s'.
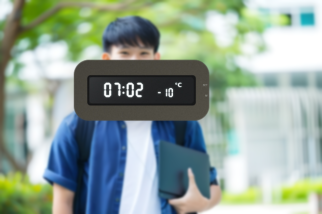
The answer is 7 h 02 min
